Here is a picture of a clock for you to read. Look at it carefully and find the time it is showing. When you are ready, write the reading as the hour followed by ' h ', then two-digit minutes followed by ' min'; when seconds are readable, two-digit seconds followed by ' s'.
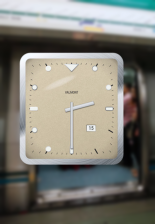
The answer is 2 h 30 min
